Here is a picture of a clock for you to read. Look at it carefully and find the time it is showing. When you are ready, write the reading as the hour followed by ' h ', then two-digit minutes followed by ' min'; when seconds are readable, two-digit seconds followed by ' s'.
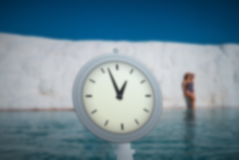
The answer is 12 h 57 min
